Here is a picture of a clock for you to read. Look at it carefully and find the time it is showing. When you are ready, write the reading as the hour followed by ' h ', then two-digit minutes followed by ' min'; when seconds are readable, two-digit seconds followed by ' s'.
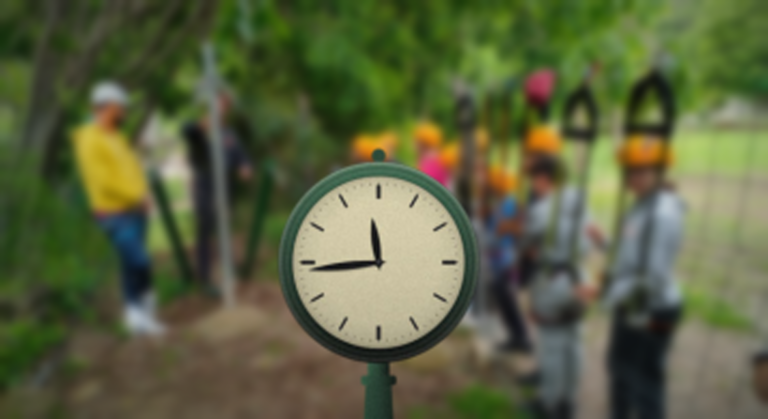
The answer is 11 h 44 min
